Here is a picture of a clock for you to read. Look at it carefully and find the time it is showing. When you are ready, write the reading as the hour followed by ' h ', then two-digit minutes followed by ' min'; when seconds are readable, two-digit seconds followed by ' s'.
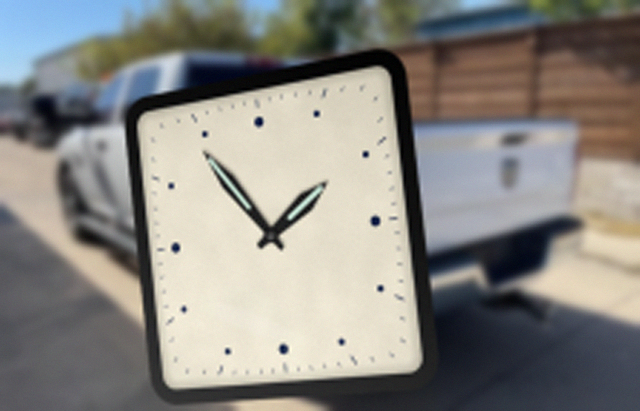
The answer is 1 h 54 min
